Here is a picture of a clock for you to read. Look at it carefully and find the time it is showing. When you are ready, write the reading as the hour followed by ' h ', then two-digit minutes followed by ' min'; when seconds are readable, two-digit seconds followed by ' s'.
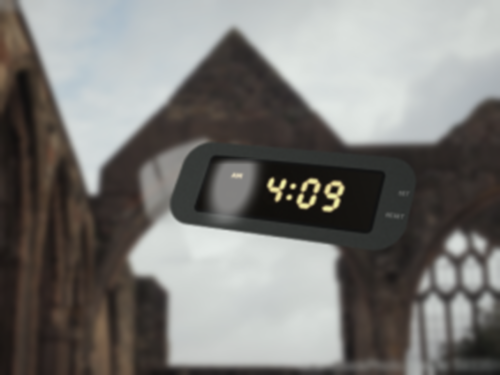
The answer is 4 h 09 min
